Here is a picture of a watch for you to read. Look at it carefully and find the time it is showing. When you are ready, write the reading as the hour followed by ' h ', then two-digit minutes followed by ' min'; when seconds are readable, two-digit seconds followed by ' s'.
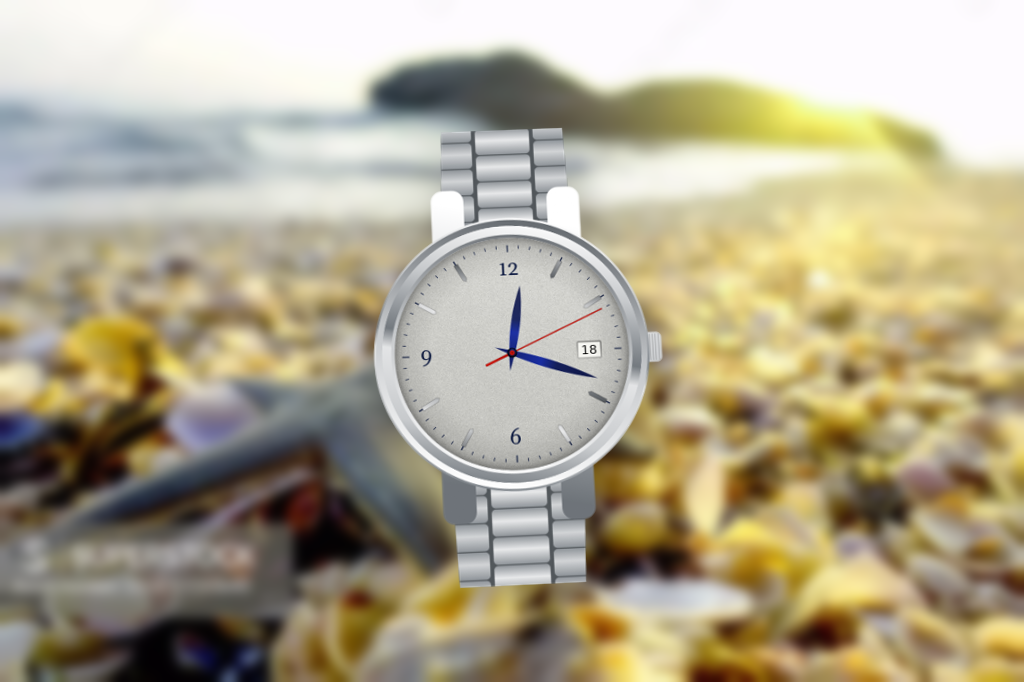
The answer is 12 h 18 min 11 s
